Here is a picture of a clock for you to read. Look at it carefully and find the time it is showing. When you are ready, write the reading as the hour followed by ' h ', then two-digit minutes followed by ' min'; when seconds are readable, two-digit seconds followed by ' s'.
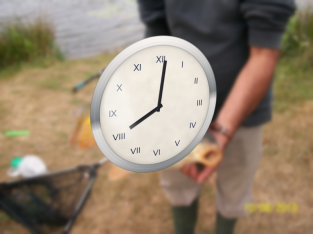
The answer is 8 h 01 min
